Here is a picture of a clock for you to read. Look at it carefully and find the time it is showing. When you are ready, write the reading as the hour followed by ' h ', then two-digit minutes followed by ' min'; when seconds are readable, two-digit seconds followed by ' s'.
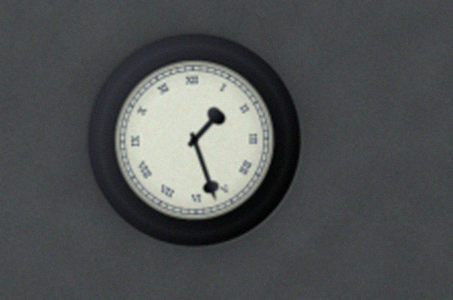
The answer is 1 h 27 min
